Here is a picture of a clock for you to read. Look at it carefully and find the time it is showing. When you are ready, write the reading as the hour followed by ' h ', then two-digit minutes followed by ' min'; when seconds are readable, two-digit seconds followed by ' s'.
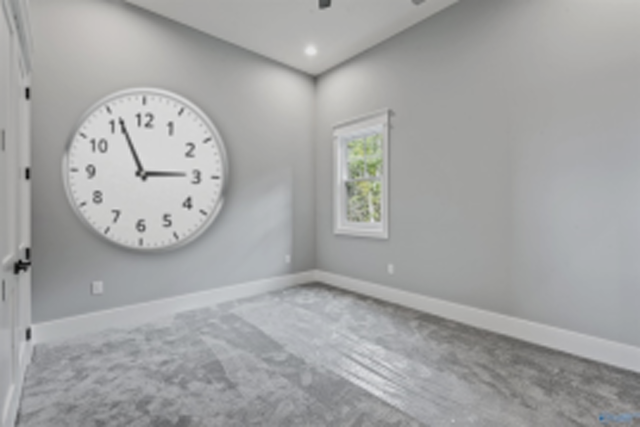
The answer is 2 h 56 min
